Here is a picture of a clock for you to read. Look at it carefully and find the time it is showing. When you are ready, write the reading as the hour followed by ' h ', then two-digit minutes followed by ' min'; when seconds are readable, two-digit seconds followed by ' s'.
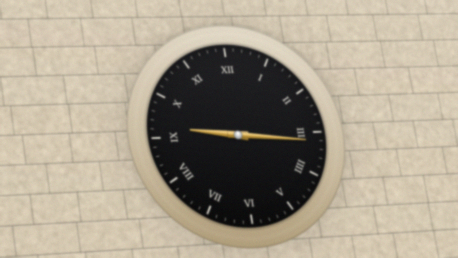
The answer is 9 h 16 min
